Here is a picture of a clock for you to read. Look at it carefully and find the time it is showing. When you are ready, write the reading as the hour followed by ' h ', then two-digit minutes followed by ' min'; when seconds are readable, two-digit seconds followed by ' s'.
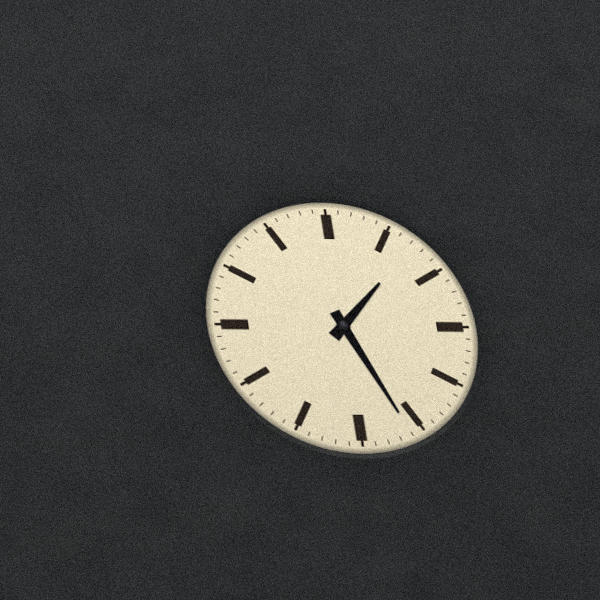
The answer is 1 h 26 min
